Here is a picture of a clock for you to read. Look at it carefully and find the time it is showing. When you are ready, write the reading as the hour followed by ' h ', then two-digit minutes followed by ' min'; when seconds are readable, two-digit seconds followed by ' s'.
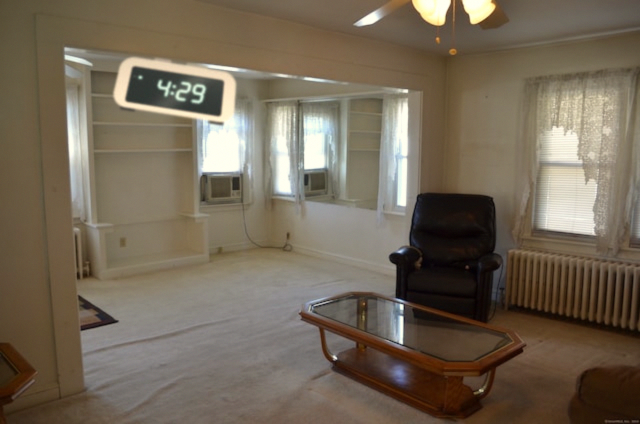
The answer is 4 h 29 min
